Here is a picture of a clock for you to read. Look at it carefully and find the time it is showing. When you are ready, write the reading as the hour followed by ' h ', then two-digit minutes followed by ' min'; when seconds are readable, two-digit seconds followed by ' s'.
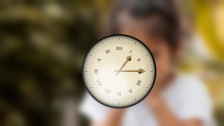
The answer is 1 h 15 min
